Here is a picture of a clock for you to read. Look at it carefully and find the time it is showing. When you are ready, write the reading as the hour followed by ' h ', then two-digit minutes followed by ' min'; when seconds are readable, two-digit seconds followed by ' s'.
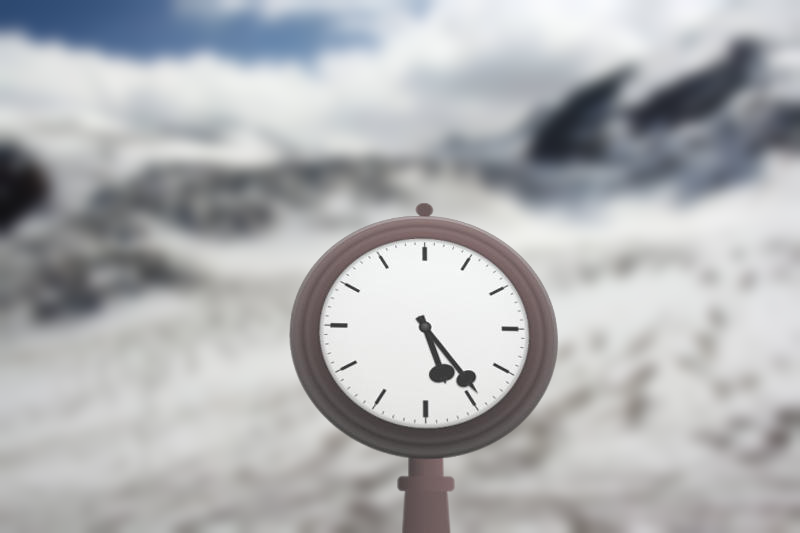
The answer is 5 h 24 min
